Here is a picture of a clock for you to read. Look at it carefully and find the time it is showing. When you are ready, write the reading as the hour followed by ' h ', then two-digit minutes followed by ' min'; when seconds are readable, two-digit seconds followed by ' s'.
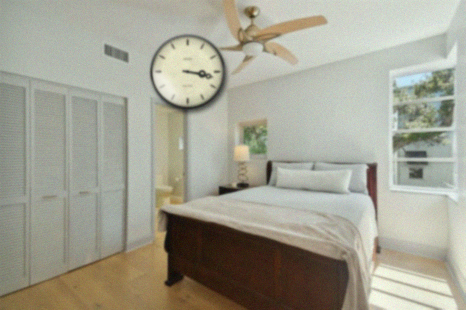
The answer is 3 h 17 min
